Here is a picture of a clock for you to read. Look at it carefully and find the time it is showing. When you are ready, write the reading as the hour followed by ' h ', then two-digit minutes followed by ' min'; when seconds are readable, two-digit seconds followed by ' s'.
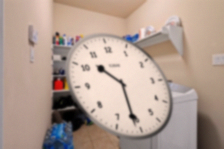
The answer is 10 h 31 min
